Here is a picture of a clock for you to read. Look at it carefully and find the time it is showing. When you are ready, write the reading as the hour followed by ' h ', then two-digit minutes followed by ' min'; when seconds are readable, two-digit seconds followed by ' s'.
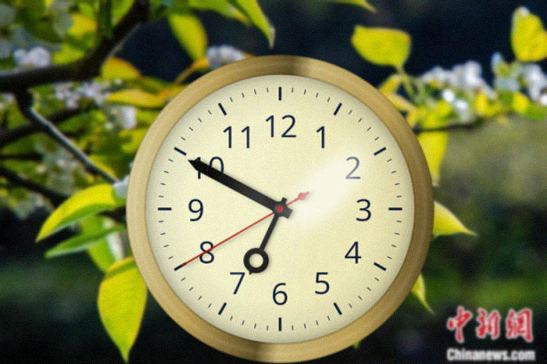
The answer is 6 h 49 min 40 s
